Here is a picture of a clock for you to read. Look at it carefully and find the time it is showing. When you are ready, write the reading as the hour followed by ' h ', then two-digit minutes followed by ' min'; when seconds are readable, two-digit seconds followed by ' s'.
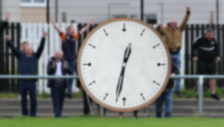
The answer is 12 h 32 min
